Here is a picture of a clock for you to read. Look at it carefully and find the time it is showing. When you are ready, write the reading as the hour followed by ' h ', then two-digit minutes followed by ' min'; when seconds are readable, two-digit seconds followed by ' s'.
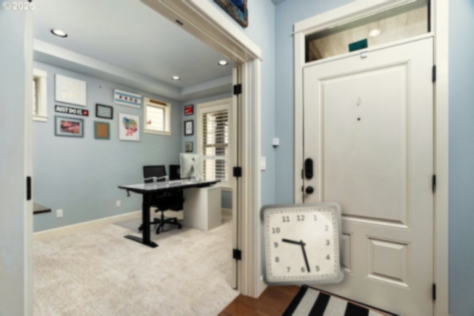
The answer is 9 h 28 min
